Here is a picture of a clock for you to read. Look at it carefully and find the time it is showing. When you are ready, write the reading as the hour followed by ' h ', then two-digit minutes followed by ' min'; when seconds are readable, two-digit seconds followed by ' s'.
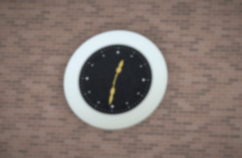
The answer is 12 h 31 min
